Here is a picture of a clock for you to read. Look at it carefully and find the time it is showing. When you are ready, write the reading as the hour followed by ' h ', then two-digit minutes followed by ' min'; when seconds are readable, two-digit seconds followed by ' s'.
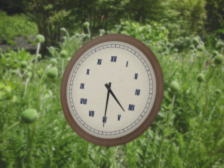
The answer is 4 h 30 min
